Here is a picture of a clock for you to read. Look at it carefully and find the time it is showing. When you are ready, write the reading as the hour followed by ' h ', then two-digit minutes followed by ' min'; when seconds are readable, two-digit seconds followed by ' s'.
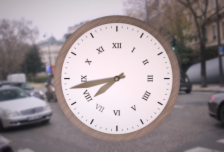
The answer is 7 h 43 min
